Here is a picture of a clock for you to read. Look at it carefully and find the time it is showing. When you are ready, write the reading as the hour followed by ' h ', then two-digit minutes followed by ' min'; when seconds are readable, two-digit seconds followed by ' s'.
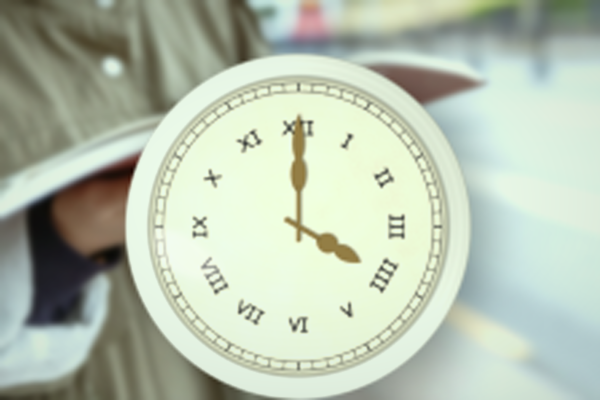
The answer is 4 h 00 min
